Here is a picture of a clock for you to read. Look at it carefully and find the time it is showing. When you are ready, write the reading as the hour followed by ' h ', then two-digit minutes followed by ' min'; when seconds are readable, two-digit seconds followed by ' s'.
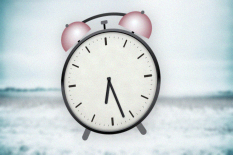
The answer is 6 h 27 min
